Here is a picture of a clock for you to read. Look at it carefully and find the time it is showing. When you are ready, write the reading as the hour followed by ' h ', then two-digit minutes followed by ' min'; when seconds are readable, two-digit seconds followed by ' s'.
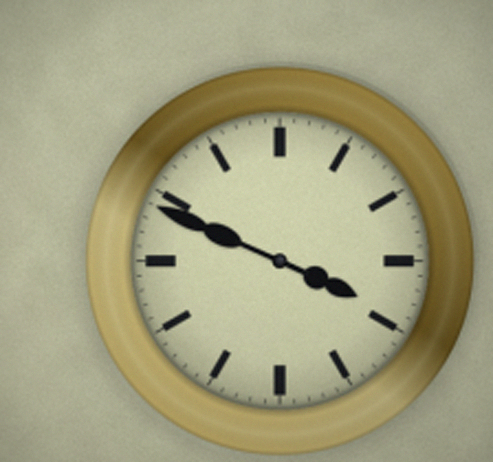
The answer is 3 h 49 min
